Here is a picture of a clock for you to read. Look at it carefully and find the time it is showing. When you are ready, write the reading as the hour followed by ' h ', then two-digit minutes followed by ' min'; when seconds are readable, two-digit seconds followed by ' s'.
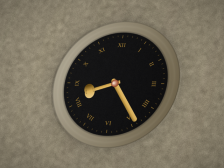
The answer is 8 h 24 min
